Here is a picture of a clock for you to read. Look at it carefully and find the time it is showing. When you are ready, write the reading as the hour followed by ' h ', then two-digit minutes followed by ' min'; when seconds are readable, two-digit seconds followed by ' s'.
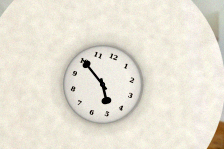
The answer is 4 h 50 min
